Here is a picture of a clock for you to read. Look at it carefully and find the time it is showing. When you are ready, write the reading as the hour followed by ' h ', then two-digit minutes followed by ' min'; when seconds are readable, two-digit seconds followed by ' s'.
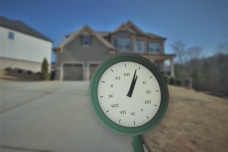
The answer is 1 h 04 min
